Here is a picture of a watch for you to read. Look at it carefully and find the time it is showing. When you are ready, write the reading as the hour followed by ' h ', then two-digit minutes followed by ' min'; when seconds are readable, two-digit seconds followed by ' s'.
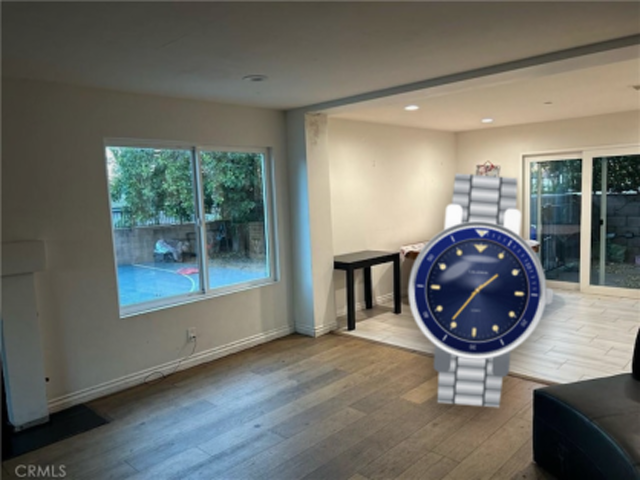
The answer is 1 h 36 min
